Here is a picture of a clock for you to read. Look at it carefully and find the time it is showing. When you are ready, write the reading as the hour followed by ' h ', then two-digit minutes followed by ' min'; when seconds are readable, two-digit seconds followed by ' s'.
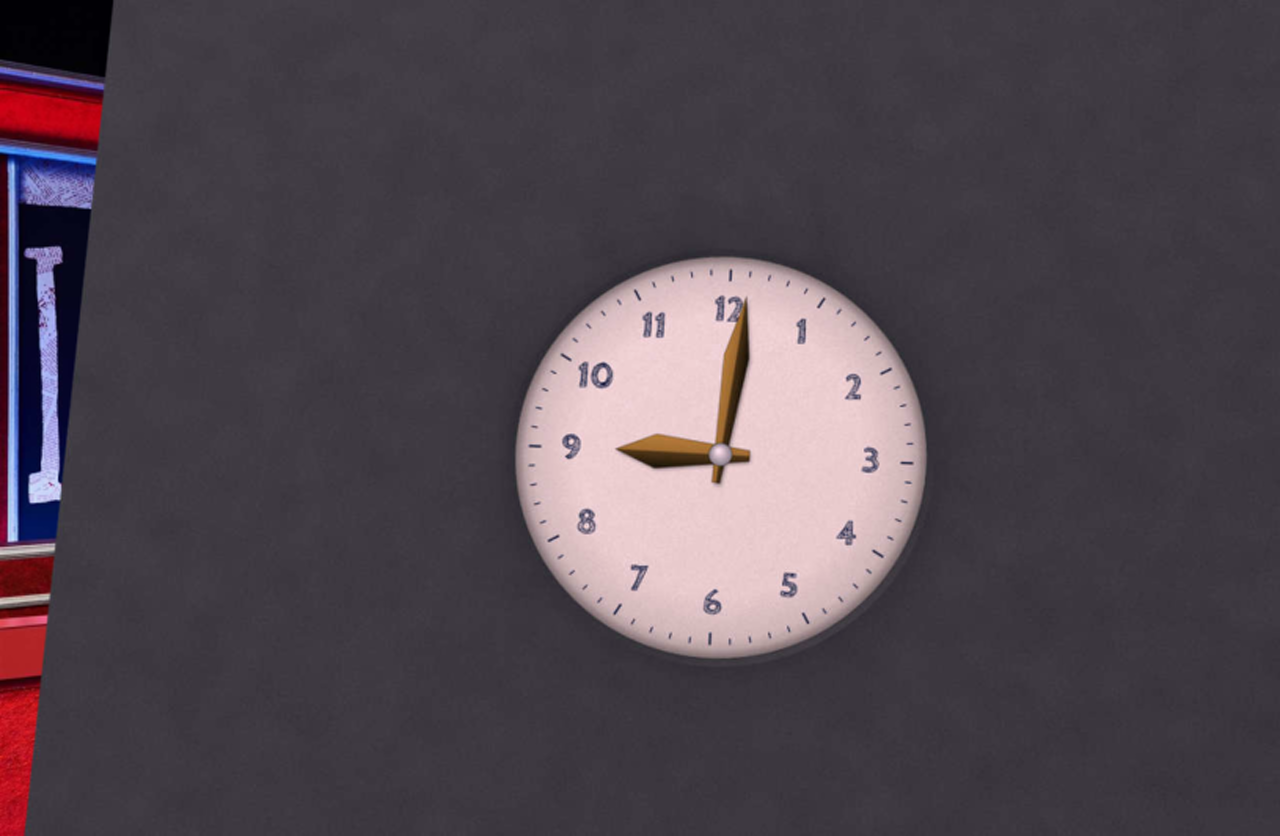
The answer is 9 h 01 min
